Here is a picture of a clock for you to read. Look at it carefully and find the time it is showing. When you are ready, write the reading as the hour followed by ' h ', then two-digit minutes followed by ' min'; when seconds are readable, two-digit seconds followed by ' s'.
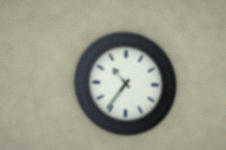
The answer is 10 h 36 min
